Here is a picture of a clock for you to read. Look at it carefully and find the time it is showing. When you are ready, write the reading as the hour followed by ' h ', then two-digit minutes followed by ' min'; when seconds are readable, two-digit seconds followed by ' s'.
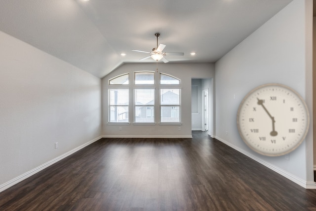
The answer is 5 h 54 min
